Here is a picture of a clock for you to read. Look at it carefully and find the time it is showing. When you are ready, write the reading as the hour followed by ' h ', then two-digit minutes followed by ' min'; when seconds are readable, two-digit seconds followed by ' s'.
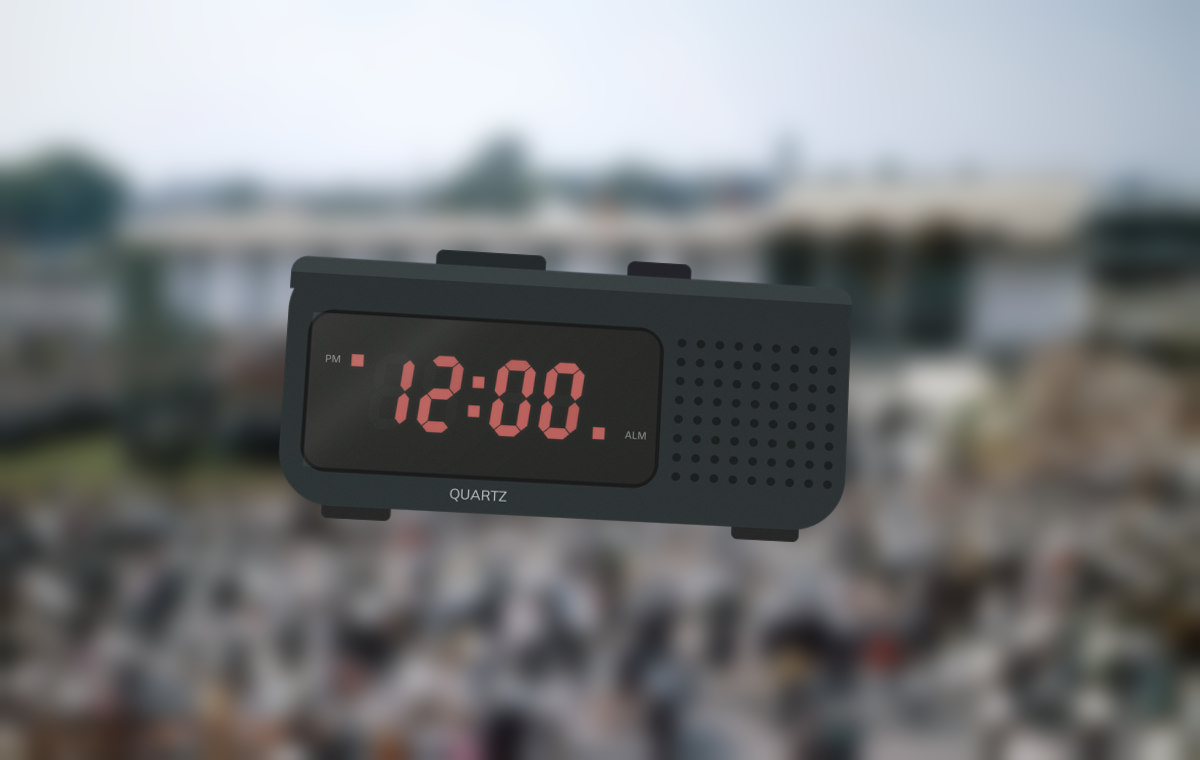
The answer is 12 h 00 min
